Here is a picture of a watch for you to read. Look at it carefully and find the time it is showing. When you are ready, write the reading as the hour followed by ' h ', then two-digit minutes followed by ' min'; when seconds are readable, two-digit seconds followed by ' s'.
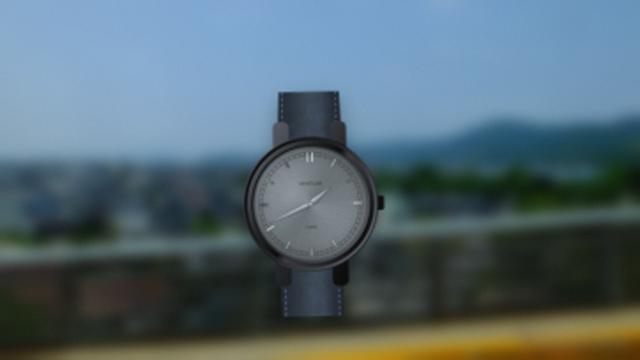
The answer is 1 h 41 min
